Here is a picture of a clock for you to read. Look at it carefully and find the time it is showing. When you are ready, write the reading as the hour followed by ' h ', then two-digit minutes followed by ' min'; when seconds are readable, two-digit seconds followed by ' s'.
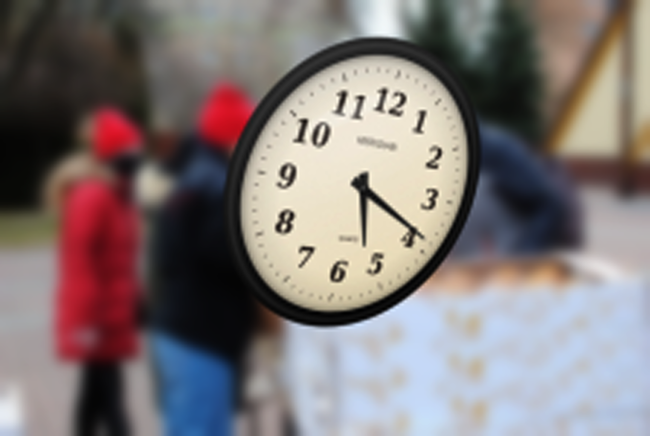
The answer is 5 h 19 min
